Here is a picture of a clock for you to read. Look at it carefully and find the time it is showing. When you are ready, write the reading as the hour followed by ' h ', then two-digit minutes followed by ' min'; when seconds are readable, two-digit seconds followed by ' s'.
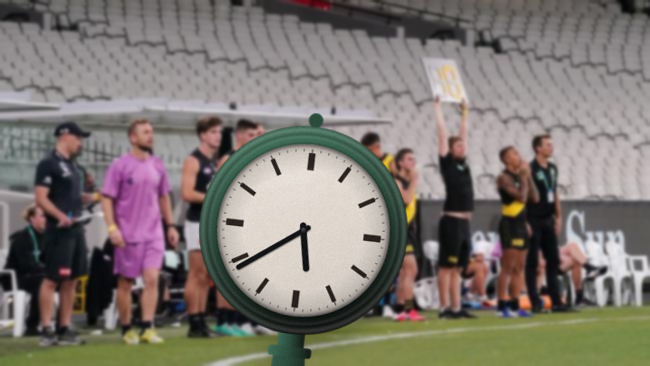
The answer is 5 h 39 min
